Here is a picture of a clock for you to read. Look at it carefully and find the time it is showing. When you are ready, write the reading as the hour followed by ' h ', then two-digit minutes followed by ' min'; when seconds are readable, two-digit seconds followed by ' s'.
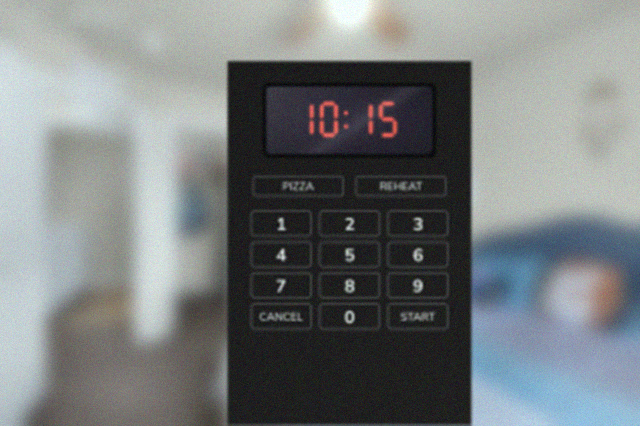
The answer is 10 h 15 min
